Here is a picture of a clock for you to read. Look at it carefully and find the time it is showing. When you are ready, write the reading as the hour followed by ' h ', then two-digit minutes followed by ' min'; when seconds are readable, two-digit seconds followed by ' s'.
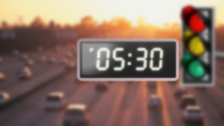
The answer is 5 h 30 min
